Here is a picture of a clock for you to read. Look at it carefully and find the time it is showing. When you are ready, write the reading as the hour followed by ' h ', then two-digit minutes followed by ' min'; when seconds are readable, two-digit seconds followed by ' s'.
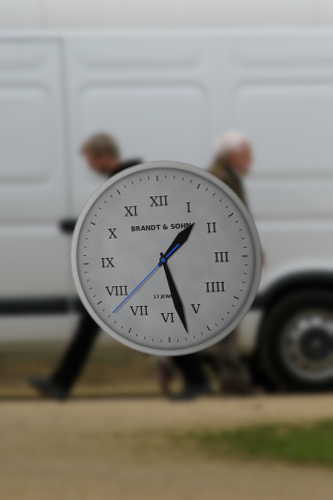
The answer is 1 h 27 min 38 s
